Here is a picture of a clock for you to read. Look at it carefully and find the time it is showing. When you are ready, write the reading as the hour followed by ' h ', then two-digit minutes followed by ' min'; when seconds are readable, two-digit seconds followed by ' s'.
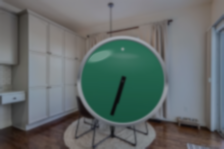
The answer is 6 h 33 min
